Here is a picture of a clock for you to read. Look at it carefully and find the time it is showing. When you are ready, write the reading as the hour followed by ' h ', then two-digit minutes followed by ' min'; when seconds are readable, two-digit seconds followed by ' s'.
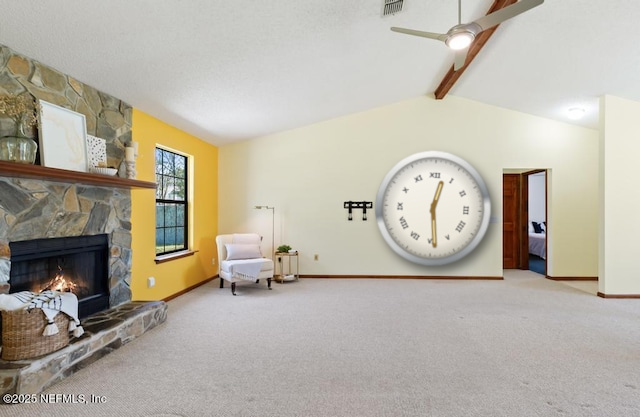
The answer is 12 h 29 min
